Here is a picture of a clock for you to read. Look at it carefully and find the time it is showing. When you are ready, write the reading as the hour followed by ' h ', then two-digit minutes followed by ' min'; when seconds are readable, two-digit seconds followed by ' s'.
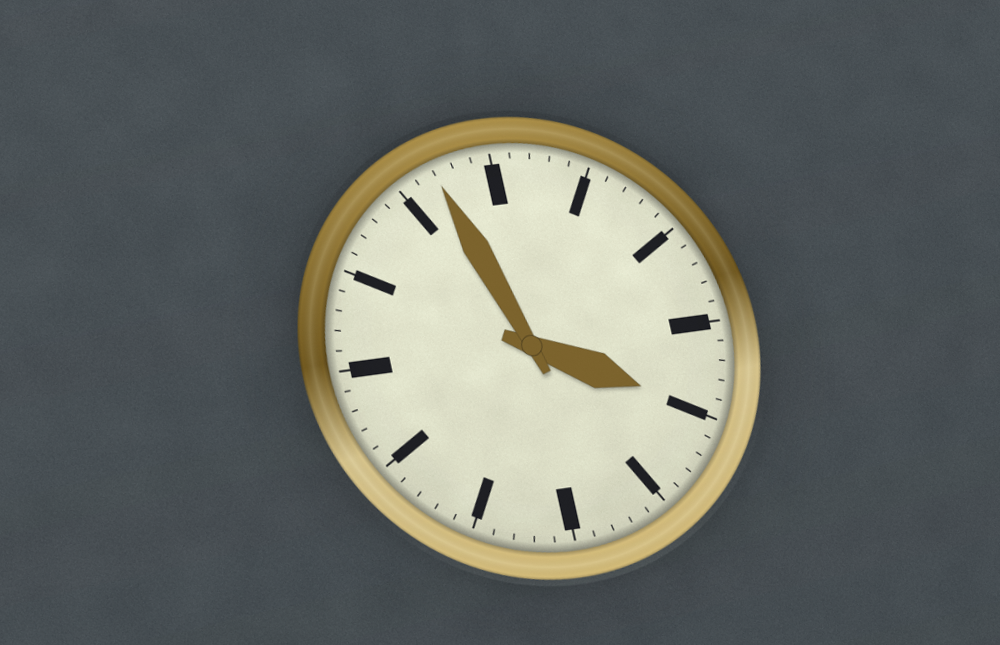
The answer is 3 h 57 min
